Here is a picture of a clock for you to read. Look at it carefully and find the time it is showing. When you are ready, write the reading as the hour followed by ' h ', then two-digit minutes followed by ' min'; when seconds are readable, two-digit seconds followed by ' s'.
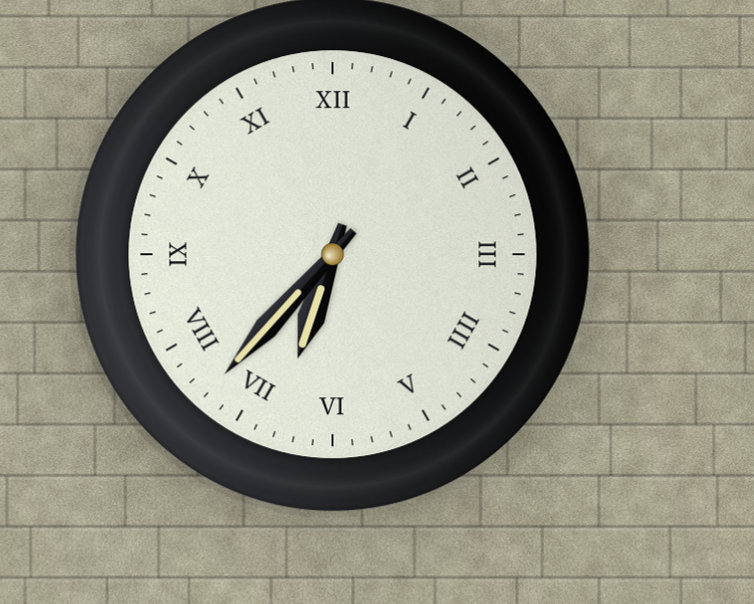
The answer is 6 h 37 min
